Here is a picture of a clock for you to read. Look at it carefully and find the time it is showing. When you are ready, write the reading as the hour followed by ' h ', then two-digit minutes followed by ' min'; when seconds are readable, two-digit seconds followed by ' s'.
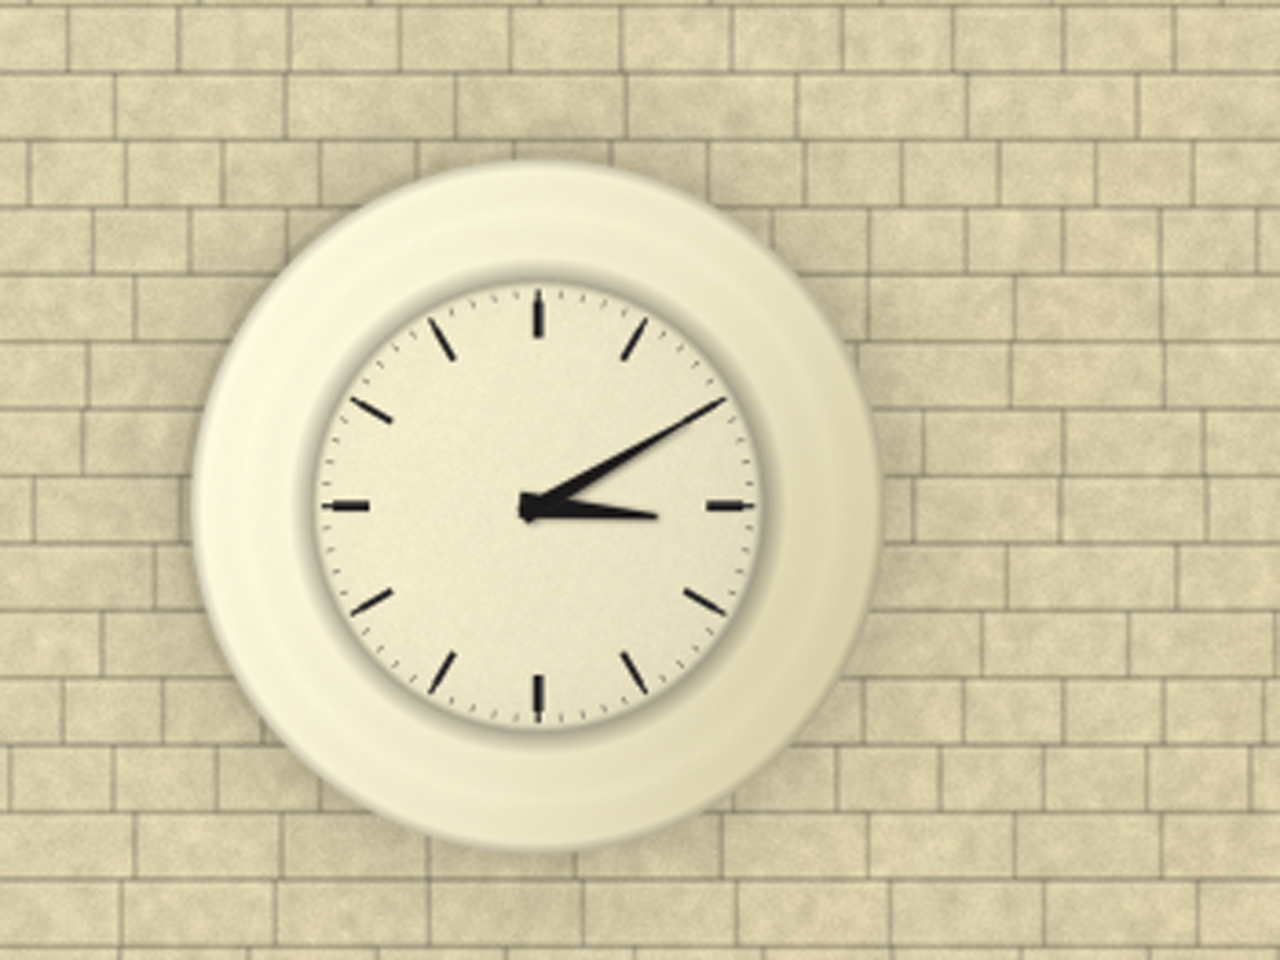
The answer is 3 h 10 min
